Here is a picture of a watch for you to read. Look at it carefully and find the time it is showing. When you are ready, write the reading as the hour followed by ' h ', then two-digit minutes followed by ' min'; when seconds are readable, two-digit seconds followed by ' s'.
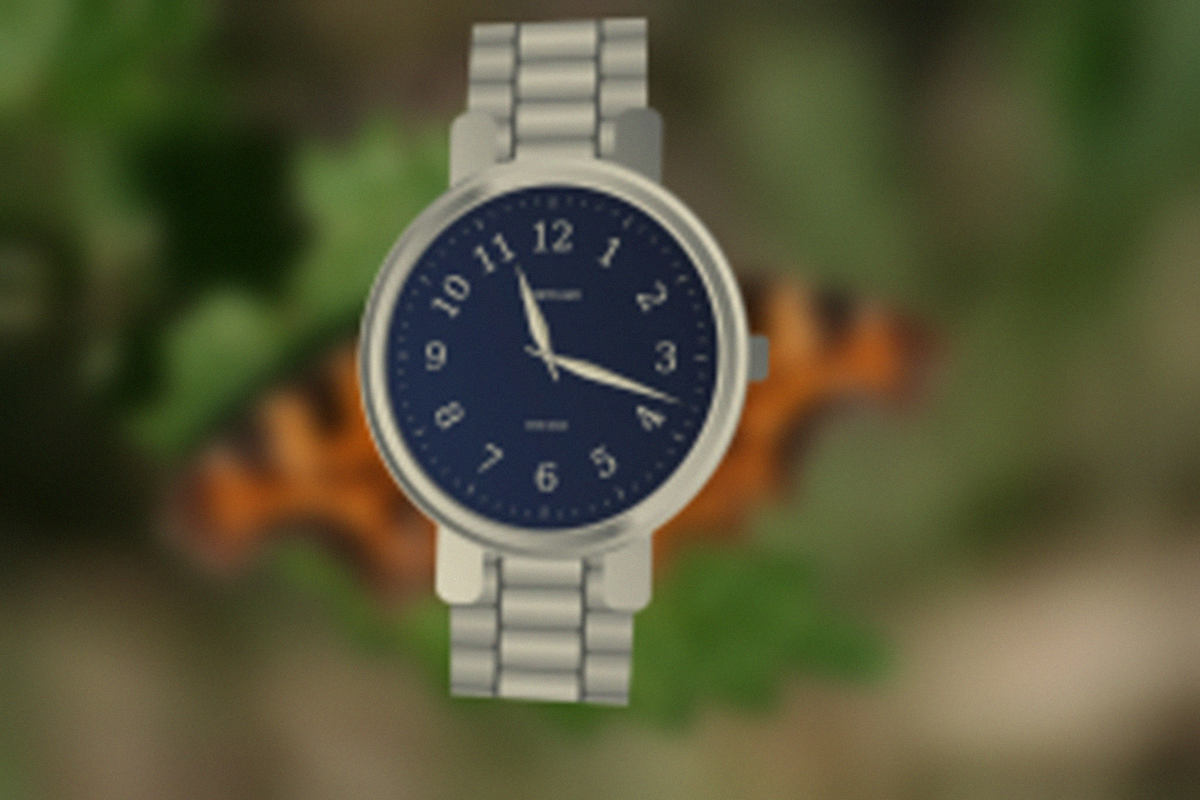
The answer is 11 h 18 min
